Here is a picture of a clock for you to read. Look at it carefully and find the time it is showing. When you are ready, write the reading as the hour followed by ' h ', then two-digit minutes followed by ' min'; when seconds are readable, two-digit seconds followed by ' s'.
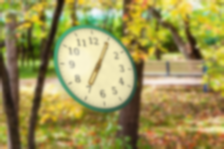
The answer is 7 h 05 min
